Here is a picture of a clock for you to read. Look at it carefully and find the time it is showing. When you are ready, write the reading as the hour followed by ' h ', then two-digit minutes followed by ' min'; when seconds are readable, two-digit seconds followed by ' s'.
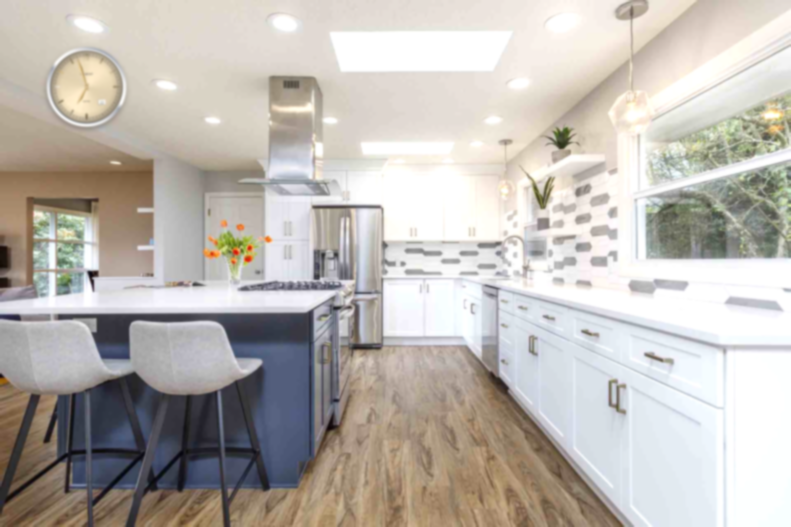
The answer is 6 h 57 min
